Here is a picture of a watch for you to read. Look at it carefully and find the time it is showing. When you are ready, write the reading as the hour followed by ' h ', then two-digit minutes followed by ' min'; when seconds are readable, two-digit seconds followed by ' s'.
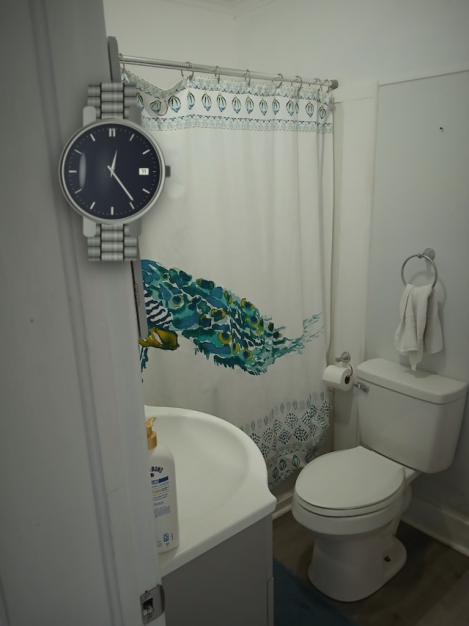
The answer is 12 h 24 min
